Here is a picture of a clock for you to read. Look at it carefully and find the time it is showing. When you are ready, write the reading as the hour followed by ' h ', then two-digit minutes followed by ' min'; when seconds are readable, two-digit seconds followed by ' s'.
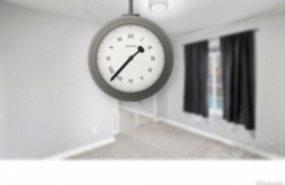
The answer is 1 h 37 min
